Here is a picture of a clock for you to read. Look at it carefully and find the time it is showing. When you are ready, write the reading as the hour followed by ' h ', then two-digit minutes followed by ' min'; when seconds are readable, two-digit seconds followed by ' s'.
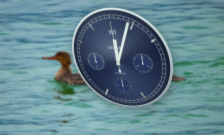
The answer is 12 h 04 min
